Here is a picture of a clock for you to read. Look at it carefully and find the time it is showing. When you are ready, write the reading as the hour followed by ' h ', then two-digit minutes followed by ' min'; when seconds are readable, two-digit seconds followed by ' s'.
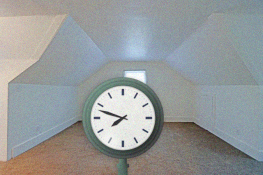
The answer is 7 h 48 min
